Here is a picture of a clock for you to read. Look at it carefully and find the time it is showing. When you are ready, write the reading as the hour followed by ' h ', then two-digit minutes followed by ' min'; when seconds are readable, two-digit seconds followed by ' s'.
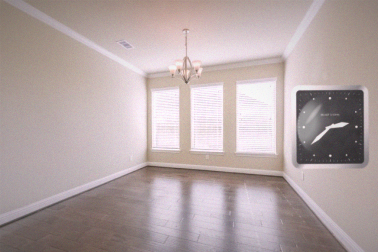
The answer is 2 h 38 min
